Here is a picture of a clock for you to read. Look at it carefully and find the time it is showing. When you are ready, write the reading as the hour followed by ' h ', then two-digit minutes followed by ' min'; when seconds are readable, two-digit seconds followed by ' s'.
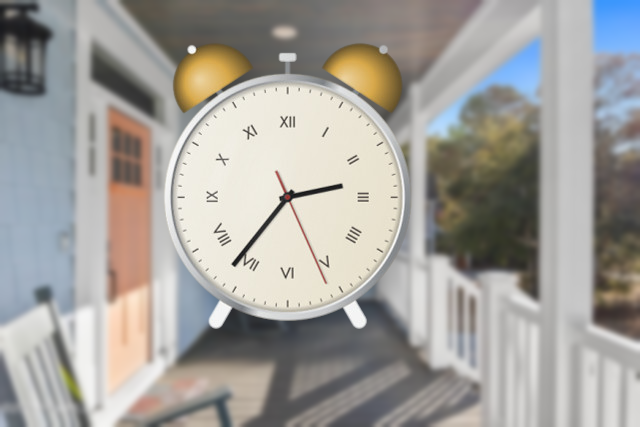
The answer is 2 h 36 min 26 s
